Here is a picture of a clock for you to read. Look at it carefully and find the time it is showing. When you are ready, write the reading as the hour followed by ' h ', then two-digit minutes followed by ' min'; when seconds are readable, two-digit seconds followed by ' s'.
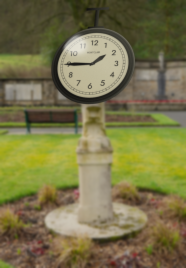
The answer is 1 h 45 min
